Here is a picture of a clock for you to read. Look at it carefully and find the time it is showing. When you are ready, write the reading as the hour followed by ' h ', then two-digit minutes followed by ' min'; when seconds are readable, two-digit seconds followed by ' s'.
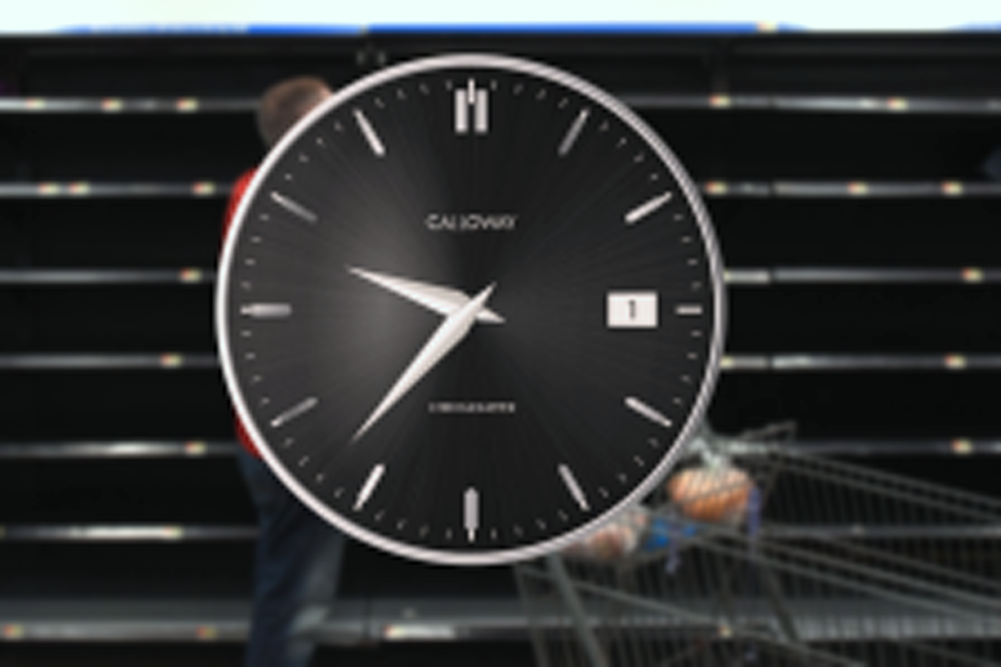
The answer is 9 h 37 min
